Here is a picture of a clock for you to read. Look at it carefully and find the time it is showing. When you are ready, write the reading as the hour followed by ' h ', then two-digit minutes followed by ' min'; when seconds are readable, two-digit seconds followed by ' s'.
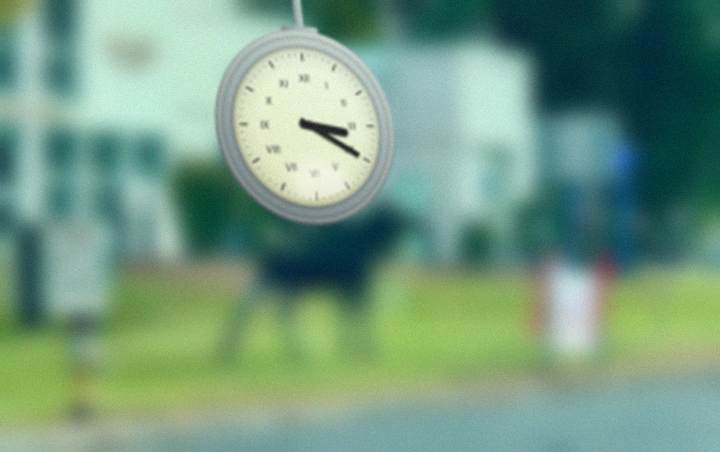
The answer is 3 h 20 min
